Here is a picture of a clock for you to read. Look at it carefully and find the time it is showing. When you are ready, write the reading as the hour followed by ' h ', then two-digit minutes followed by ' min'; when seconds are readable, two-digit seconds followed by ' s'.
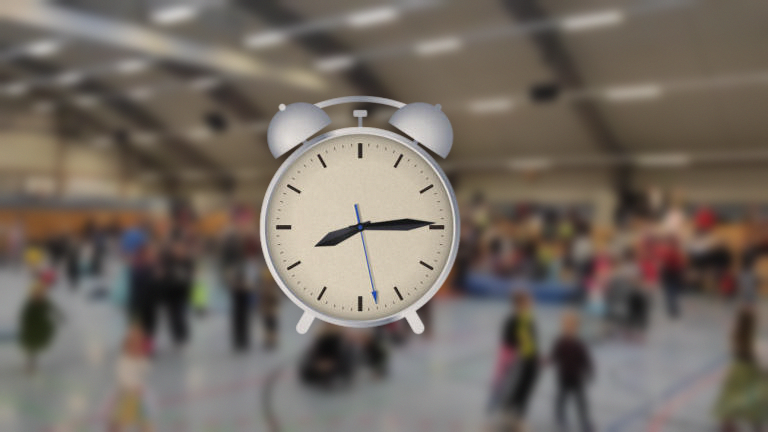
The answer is 8 h 14 min 28 s
